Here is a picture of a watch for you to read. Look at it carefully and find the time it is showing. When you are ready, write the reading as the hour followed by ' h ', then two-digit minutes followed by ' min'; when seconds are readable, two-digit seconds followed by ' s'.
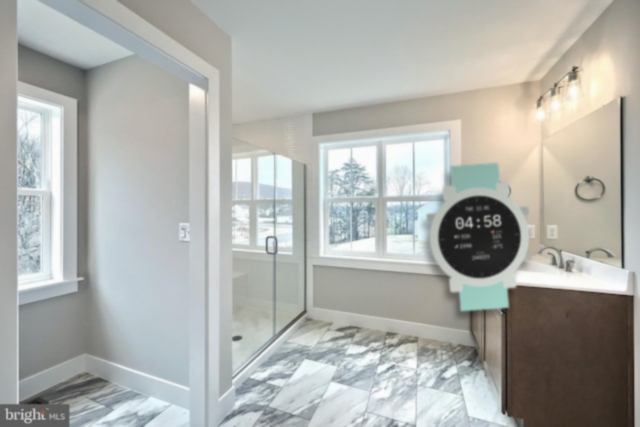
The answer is 4 h 58 min
